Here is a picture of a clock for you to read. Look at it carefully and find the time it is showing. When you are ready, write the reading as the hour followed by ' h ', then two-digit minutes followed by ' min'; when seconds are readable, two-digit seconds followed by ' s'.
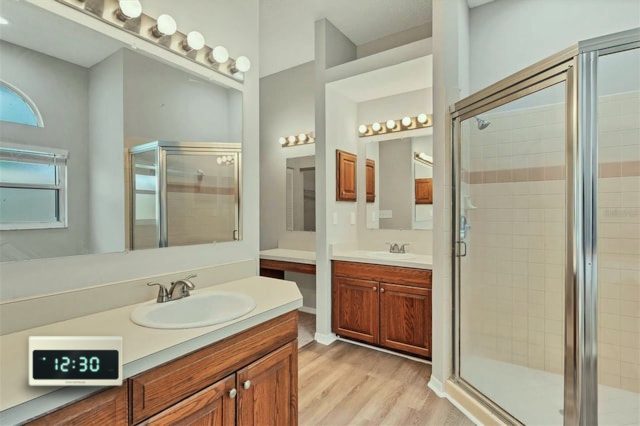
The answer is 12 h 30 min
